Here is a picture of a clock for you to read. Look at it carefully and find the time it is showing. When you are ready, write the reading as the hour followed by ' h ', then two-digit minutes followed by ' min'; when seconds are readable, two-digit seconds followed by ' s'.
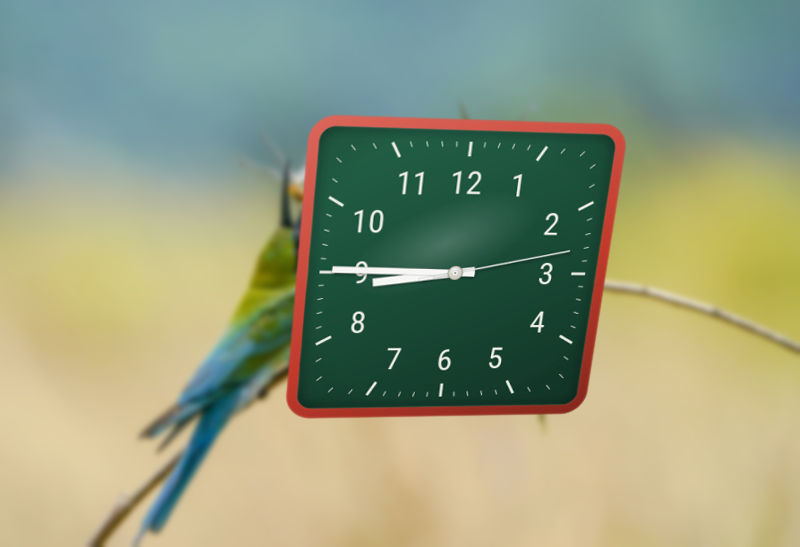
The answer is 8 h 45 min 13 s
